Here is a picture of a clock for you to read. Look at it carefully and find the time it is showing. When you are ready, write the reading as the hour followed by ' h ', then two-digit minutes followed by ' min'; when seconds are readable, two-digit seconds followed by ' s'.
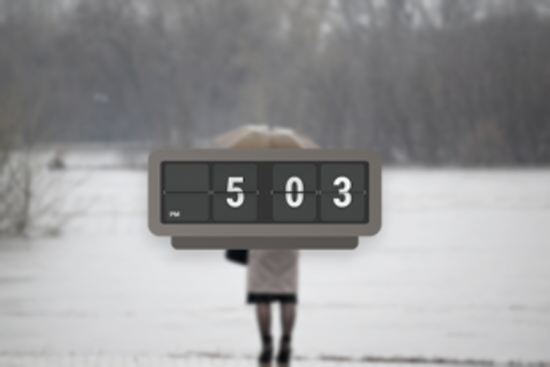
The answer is 5 h 03 min
